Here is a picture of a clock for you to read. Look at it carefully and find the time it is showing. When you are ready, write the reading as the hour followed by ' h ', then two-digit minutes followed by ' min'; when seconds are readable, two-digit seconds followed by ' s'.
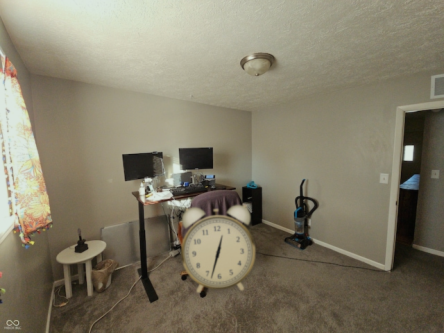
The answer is 12 h 33 min
